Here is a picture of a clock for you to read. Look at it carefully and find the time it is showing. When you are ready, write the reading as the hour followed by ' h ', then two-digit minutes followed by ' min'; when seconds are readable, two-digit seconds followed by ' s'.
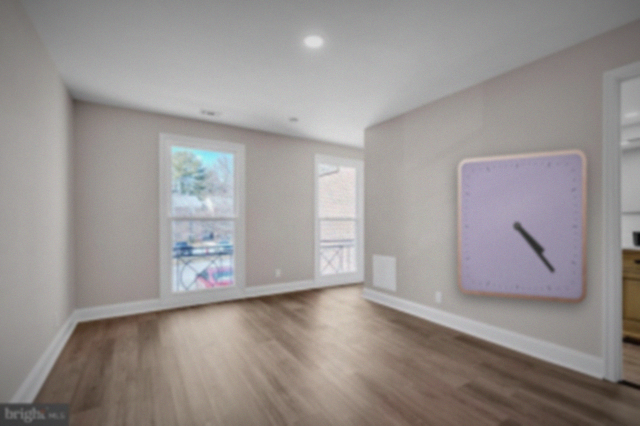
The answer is 4 h 23 min
